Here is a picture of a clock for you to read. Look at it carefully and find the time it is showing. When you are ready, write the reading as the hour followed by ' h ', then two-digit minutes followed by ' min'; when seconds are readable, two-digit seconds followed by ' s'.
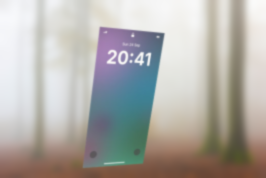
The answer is 20 h 41 min
